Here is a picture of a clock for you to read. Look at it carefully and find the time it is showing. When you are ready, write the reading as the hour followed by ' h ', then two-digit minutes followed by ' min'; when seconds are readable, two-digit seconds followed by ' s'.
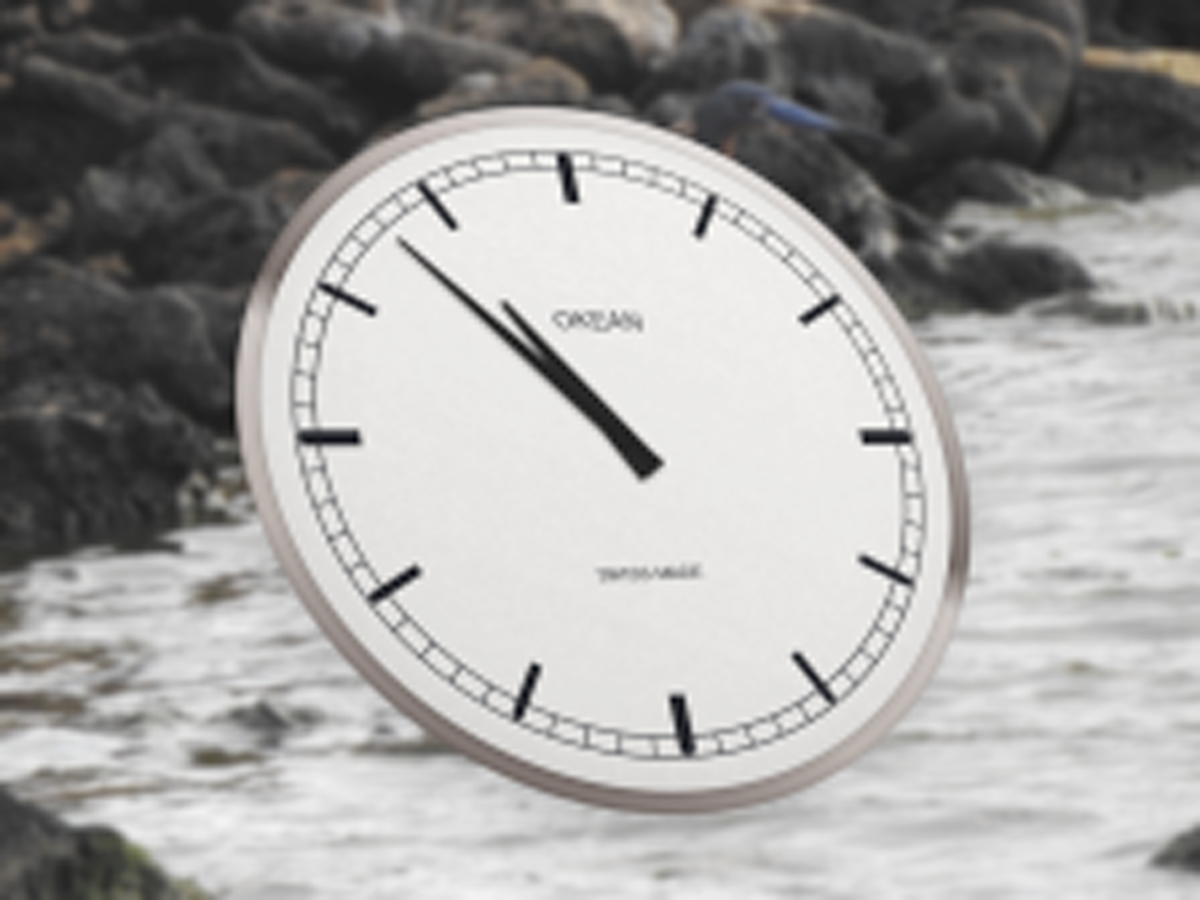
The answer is 10 h 53 min
